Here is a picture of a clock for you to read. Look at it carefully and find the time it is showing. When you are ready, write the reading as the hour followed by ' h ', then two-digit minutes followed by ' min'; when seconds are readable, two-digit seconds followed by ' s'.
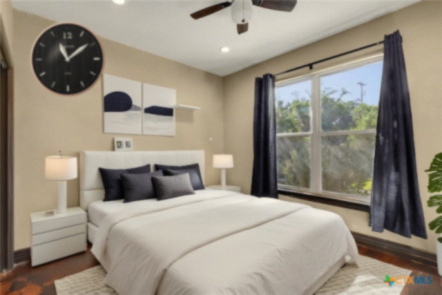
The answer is 11 h 09 min
